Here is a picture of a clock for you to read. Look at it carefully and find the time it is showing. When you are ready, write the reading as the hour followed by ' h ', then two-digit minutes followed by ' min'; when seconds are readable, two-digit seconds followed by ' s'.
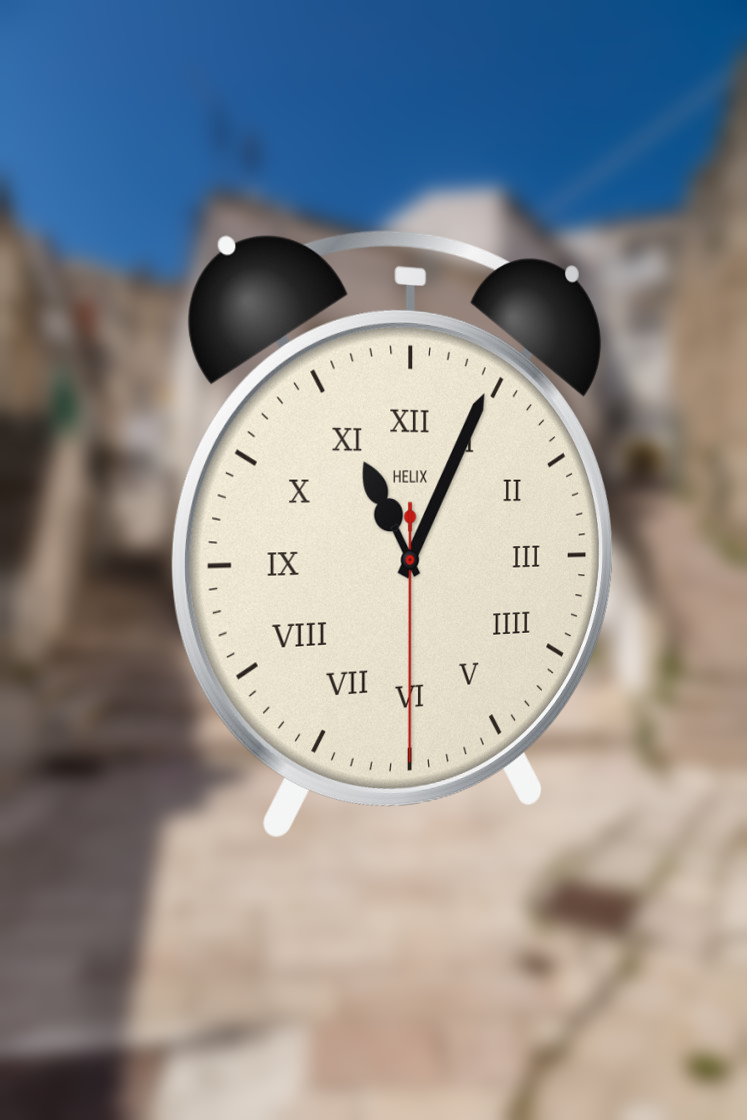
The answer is 11 h 04 min 30 s
